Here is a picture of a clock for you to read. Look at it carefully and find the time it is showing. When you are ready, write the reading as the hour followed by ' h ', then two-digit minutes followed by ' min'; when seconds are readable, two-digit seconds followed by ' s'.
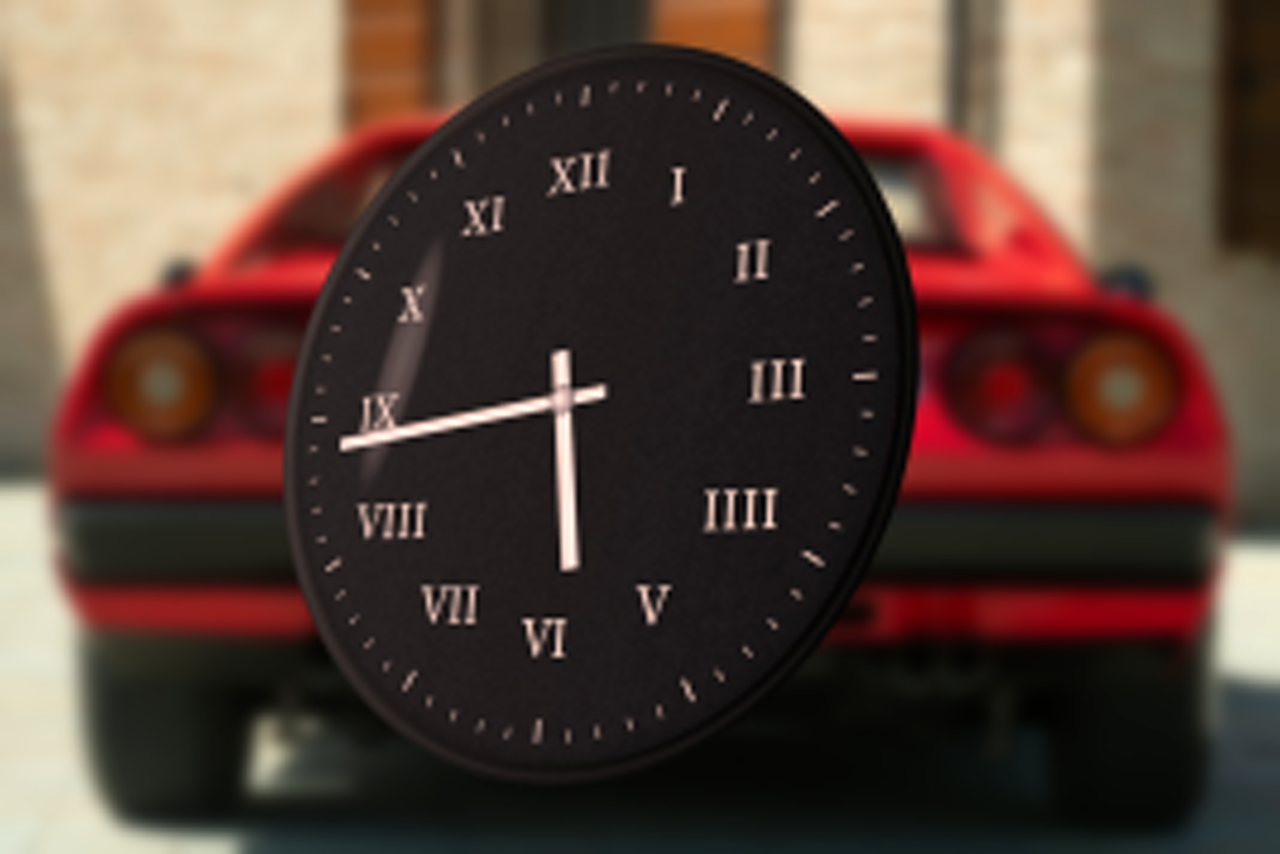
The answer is 5 h 44 min
